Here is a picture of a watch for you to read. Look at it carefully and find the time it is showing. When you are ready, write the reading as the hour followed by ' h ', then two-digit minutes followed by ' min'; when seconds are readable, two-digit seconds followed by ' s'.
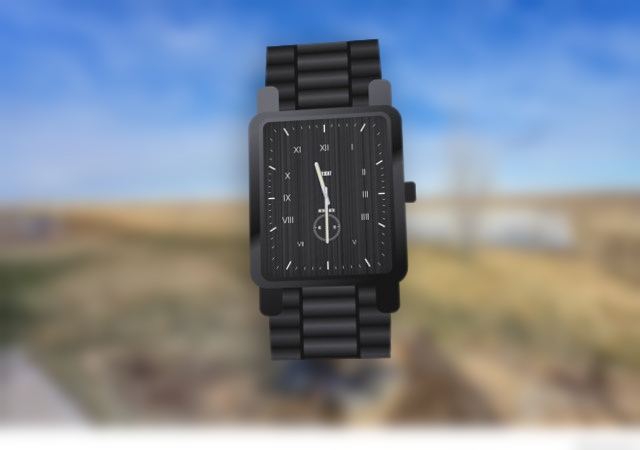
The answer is 11 h 30 min
